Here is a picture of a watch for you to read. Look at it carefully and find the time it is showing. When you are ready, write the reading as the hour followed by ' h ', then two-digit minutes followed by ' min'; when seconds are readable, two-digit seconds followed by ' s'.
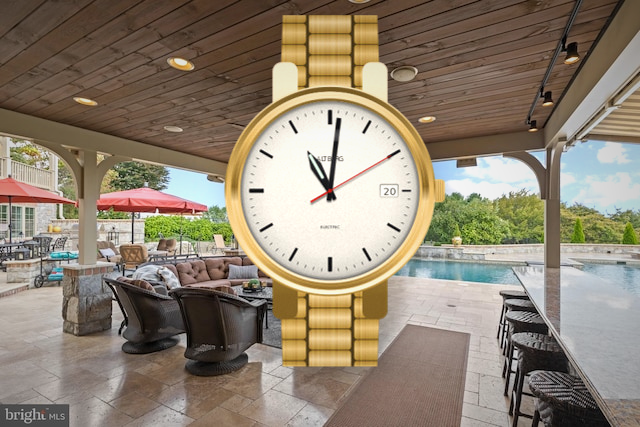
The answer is 11 h 01 min 10 s
